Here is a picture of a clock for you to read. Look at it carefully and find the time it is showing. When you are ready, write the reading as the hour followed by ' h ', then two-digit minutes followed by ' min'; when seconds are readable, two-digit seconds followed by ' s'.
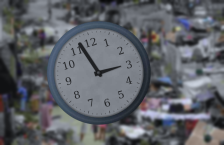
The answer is 2 h 57 min
